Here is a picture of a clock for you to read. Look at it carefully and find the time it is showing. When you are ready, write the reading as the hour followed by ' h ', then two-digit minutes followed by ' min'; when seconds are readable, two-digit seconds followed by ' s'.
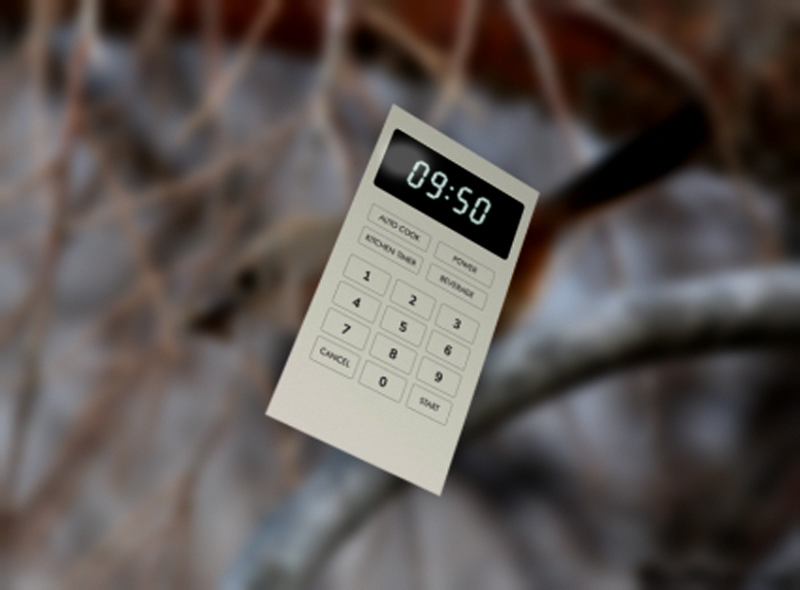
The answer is 9 h 50 min
